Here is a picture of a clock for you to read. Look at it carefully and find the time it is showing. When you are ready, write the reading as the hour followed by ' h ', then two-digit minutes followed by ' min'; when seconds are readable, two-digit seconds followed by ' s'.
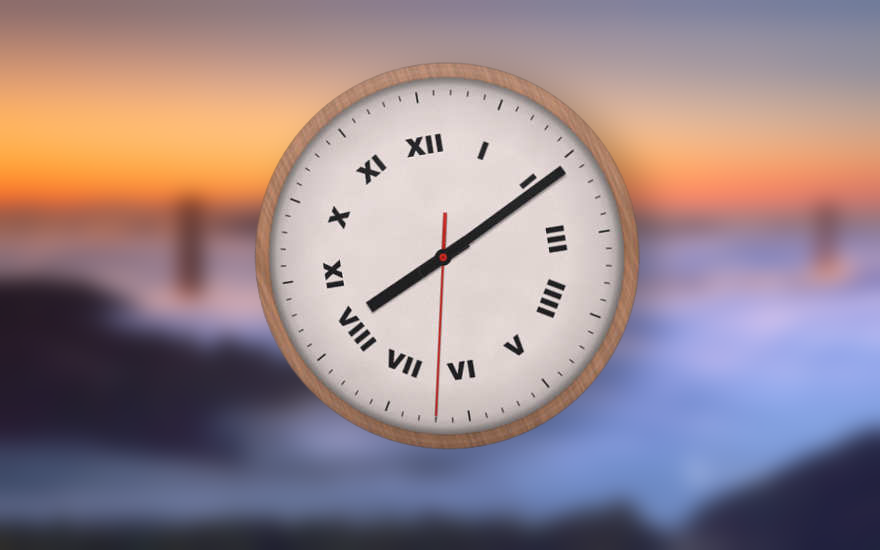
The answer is 8 h 10 min 32 s
